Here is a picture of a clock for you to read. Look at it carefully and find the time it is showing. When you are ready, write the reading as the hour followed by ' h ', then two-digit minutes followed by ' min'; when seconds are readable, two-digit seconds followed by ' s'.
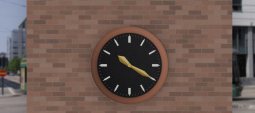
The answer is 10 h 20 min
